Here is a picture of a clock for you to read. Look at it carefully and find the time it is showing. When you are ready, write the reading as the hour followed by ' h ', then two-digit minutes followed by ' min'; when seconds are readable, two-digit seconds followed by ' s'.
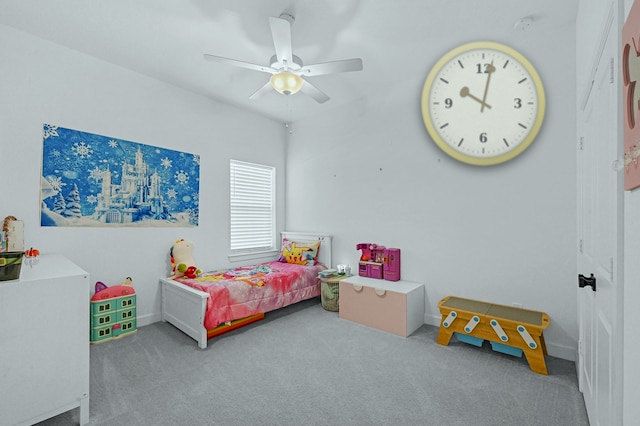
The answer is 10 h 02 min
